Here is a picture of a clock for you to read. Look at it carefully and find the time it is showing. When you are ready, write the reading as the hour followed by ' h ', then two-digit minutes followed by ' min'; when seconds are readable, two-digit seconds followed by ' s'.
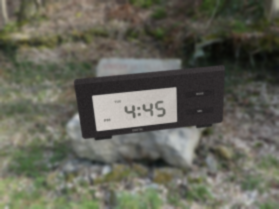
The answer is 4 h 45 min
